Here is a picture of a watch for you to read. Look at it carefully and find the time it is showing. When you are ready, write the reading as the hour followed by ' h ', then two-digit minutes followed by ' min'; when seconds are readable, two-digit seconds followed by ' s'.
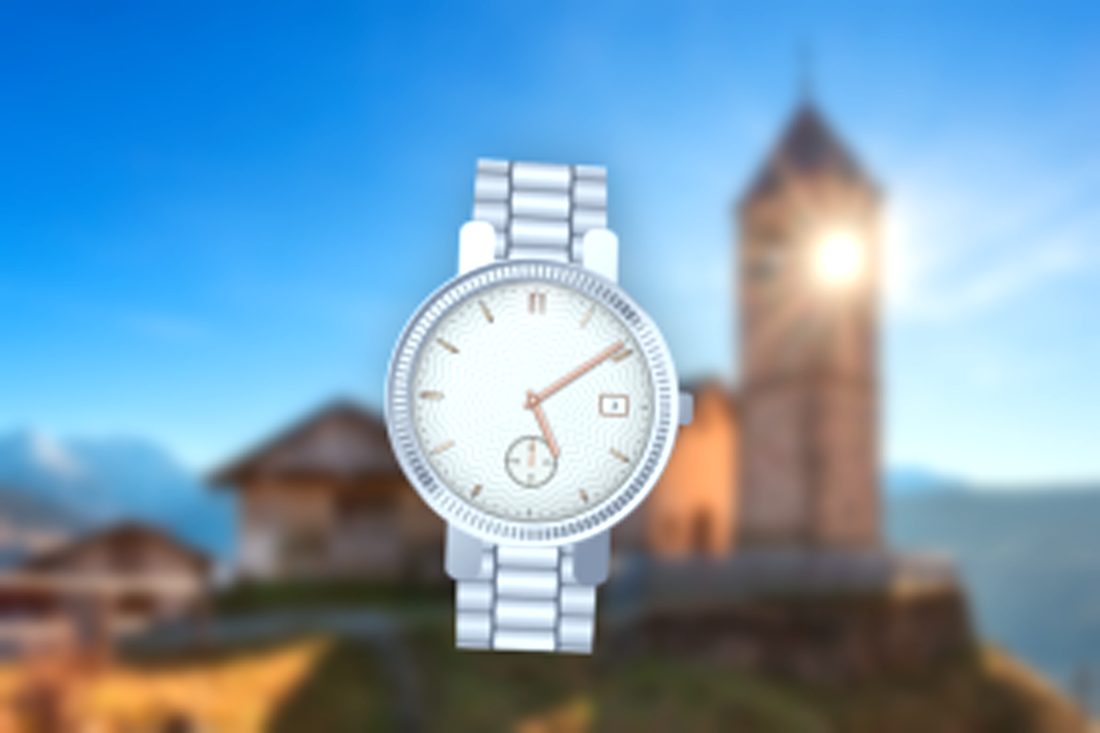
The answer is 5 h 09 min
